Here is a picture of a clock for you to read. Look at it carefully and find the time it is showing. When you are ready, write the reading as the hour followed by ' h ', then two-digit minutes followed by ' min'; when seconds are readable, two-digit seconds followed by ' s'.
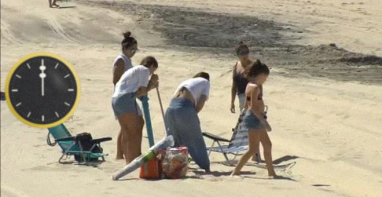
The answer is 12 h 00 min
